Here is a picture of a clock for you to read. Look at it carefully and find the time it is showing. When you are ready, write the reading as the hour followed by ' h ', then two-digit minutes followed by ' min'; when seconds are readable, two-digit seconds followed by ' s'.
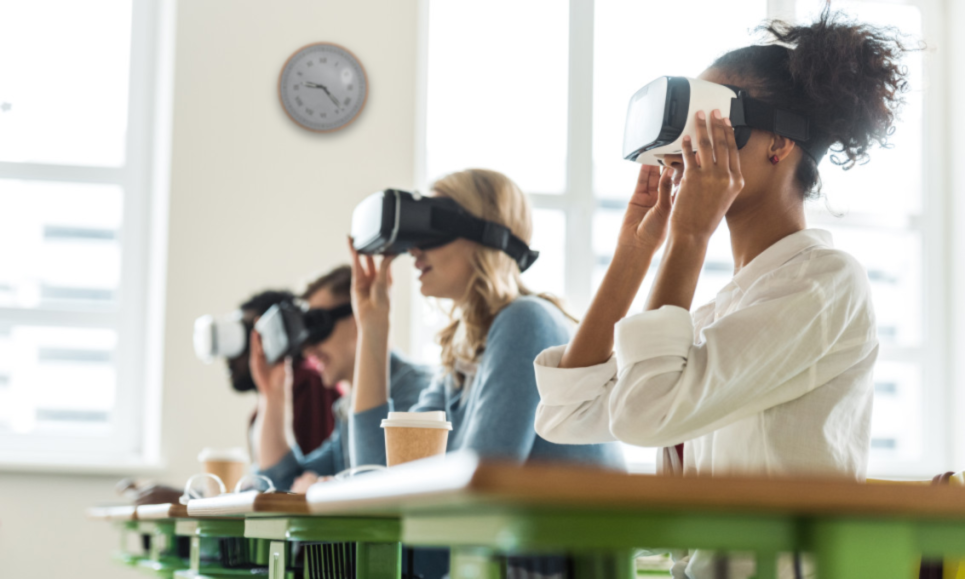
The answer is 9 h 23 min
